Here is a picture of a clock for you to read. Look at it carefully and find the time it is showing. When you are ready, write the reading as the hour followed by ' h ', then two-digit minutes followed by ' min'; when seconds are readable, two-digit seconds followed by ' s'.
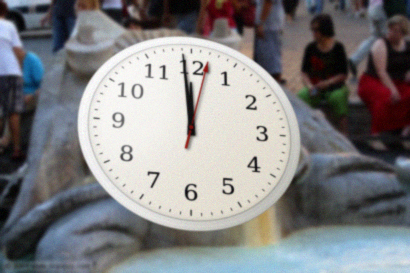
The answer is 11 h 59 min 02 s
